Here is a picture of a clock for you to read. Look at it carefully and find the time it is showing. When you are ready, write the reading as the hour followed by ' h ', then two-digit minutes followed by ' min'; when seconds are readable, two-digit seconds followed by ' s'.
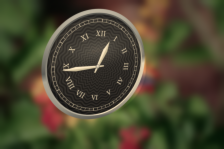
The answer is 12 h 44 min
